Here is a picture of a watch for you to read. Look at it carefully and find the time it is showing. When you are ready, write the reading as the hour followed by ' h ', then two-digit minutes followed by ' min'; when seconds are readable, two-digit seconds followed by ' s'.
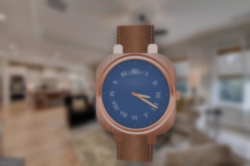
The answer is 3 h 20 min
